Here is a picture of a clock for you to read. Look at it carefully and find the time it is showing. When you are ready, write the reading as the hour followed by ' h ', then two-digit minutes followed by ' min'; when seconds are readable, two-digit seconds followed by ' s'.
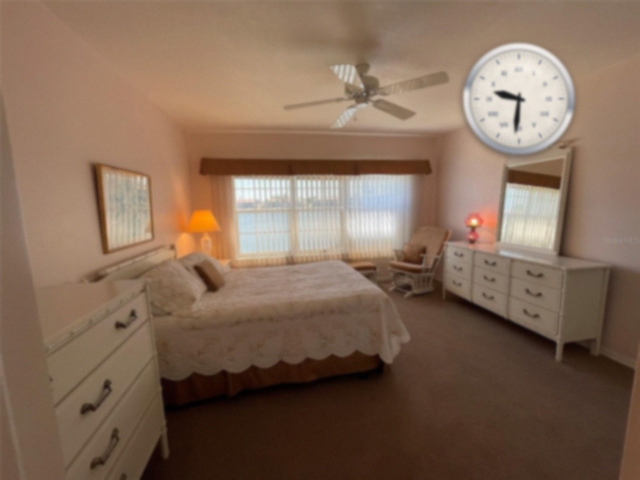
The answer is 9 h 31 min
